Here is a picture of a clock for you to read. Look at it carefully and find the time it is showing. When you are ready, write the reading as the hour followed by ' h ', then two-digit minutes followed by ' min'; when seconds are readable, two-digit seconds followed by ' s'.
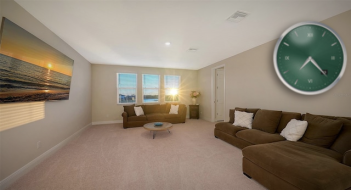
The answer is 7 h 23 min
